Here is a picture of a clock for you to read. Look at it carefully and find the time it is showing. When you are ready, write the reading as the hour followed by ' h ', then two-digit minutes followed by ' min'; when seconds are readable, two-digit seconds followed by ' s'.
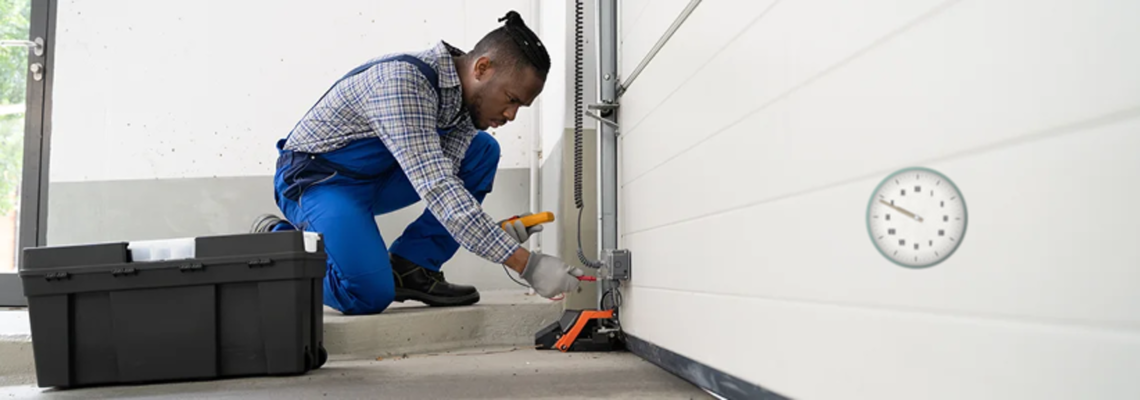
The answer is 9 h 49 min
